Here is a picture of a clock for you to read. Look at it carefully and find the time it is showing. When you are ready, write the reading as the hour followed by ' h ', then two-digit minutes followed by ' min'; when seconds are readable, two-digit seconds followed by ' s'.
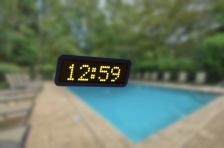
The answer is 12 h 59 min
